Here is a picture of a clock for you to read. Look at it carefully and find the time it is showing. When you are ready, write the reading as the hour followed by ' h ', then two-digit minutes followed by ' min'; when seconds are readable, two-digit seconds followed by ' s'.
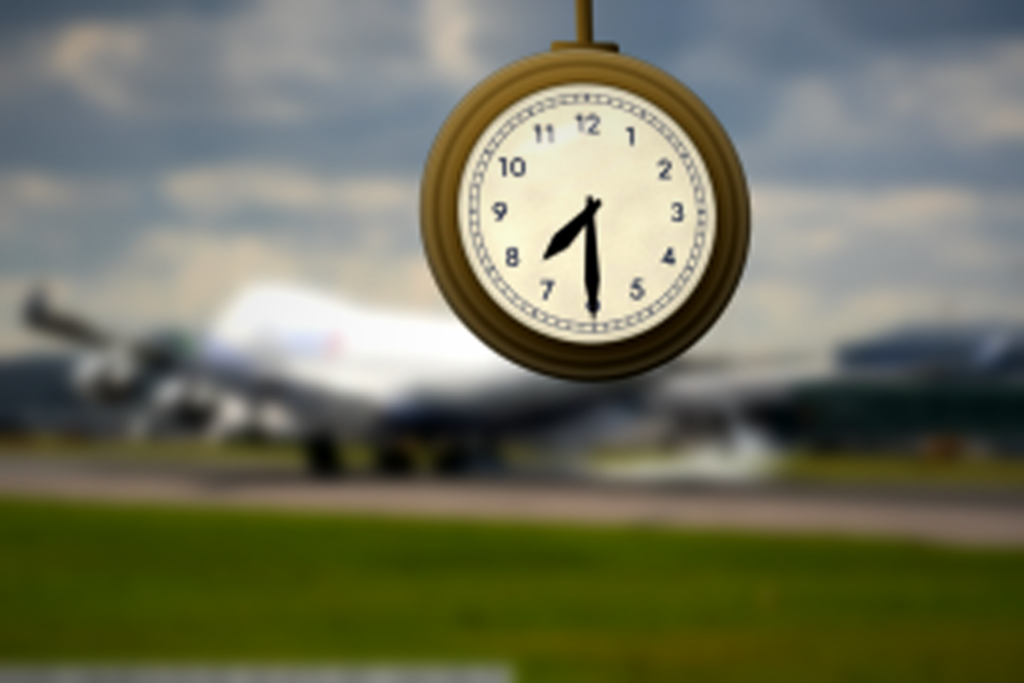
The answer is 7 h 30 min
